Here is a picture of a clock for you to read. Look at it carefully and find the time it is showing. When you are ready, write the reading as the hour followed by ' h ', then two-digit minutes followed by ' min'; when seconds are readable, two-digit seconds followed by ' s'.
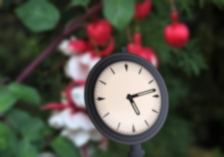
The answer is 5 h 13 min
